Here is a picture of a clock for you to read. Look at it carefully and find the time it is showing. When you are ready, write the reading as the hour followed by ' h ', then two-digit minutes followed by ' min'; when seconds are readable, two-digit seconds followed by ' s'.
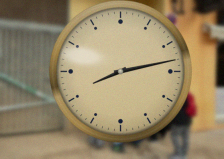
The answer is 8 h 13 min
